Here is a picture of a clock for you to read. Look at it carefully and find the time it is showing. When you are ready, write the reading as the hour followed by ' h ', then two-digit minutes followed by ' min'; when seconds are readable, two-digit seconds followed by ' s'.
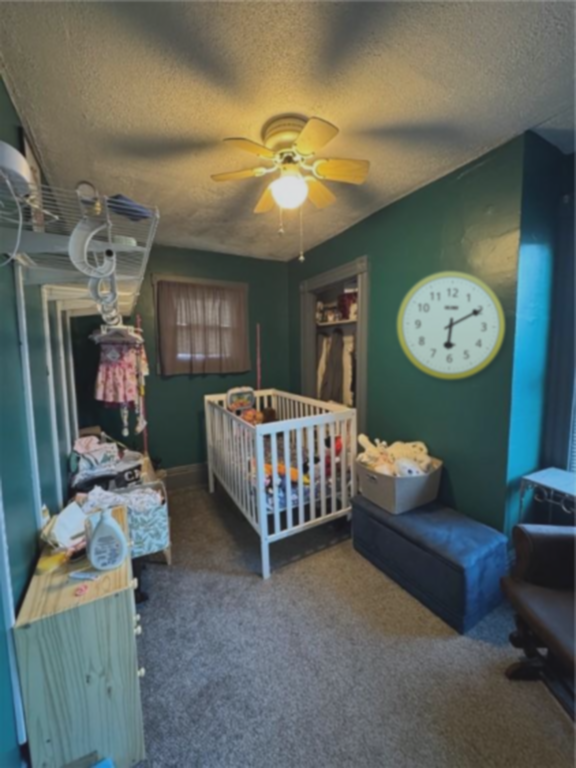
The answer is 6 h 10 min
